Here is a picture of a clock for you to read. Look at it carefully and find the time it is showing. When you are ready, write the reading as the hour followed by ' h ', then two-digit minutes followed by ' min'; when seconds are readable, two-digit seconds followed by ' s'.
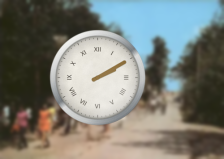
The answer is 2 h 10 min
